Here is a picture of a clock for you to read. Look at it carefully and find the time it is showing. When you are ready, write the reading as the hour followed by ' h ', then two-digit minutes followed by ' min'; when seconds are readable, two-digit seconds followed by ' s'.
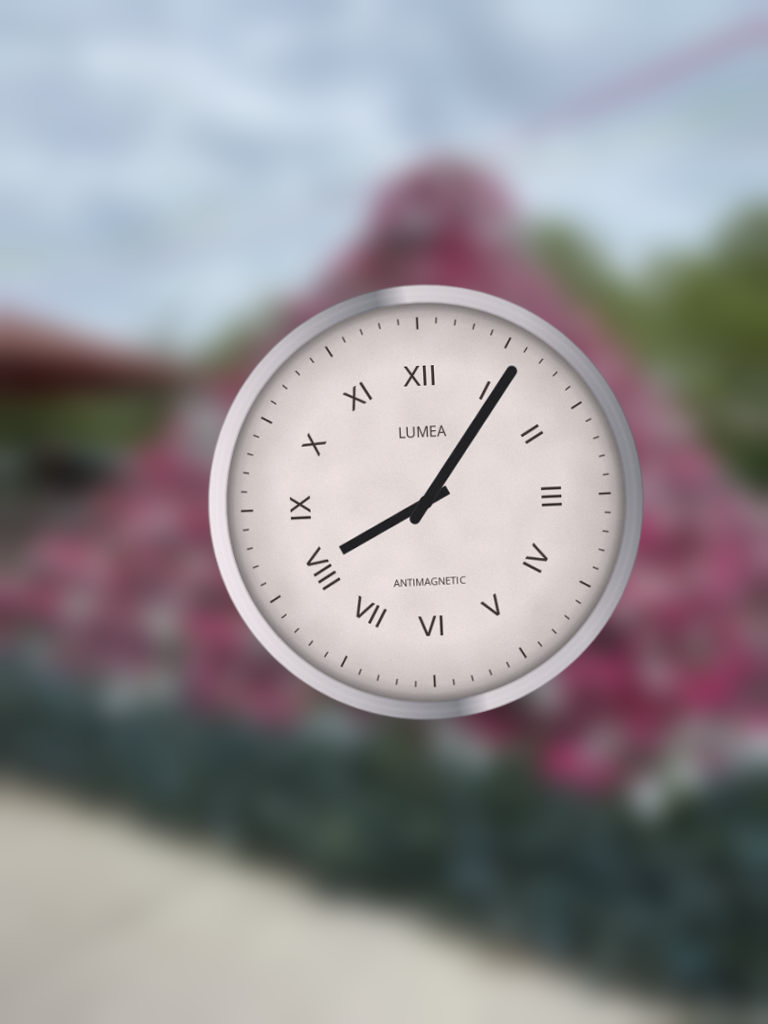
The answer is 8 h 06 min
